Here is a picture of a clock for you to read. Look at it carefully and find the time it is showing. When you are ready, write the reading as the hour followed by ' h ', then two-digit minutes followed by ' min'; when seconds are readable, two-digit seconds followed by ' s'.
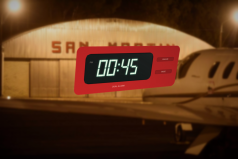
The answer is 0 h 45 min
